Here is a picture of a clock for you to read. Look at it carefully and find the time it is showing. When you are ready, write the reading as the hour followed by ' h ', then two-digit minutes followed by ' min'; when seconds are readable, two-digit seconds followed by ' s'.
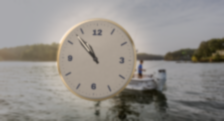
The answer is 10 h 53 min
